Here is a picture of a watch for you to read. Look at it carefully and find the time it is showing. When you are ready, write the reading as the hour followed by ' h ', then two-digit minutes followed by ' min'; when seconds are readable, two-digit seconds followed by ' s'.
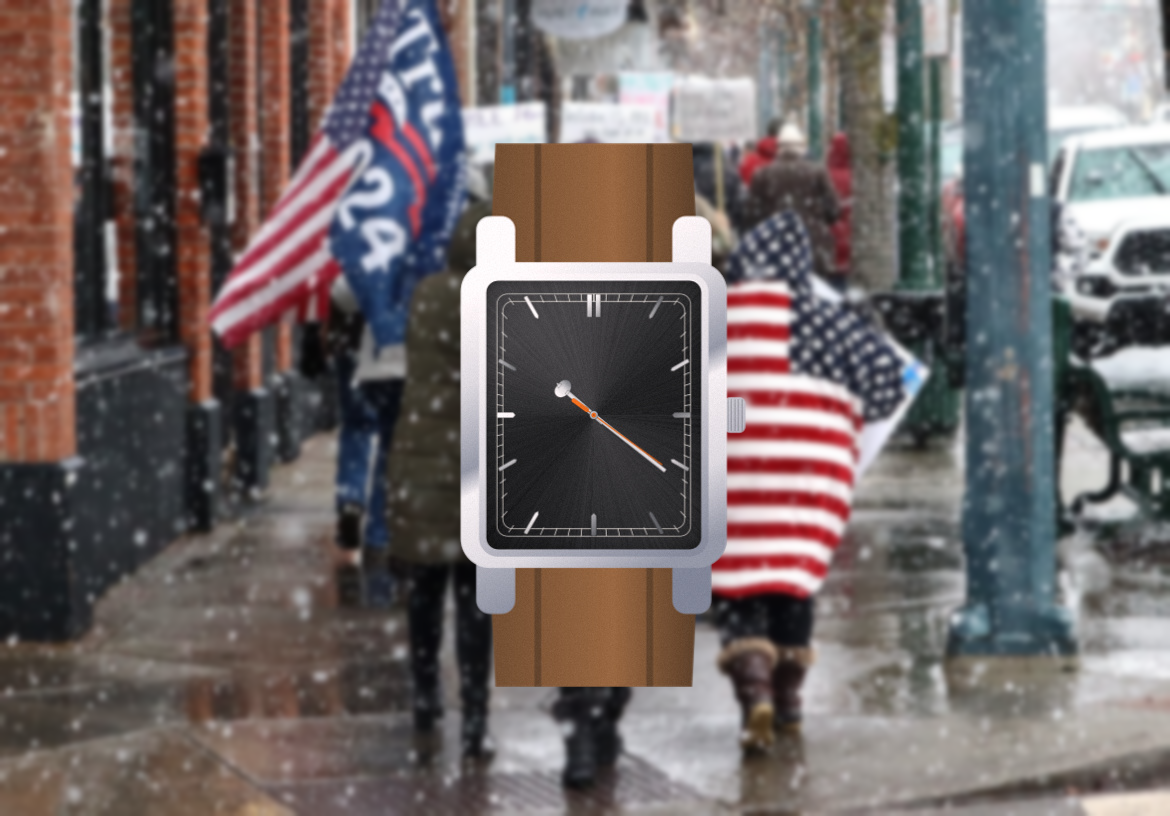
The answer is 10 h 21 min 21 s
